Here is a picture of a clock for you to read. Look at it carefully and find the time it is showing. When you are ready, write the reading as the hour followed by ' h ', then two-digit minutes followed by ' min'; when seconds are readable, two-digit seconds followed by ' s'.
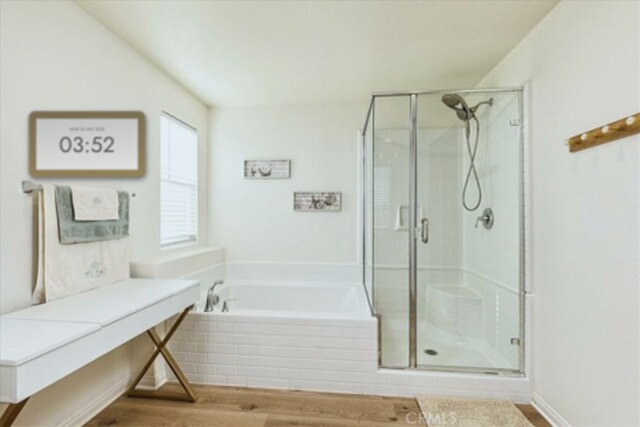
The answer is 3 h 52 min
